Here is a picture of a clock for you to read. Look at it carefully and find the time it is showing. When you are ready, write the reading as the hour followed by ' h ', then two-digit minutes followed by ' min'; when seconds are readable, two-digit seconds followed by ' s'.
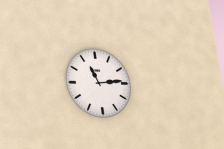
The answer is 11 h 14 min
